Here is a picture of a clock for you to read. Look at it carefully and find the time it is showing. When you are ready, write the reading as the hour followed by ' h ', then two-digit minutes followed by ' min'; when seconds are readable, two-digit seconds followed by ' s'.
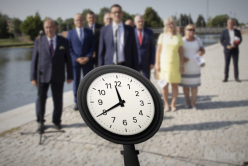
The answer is 11 h 40 min
